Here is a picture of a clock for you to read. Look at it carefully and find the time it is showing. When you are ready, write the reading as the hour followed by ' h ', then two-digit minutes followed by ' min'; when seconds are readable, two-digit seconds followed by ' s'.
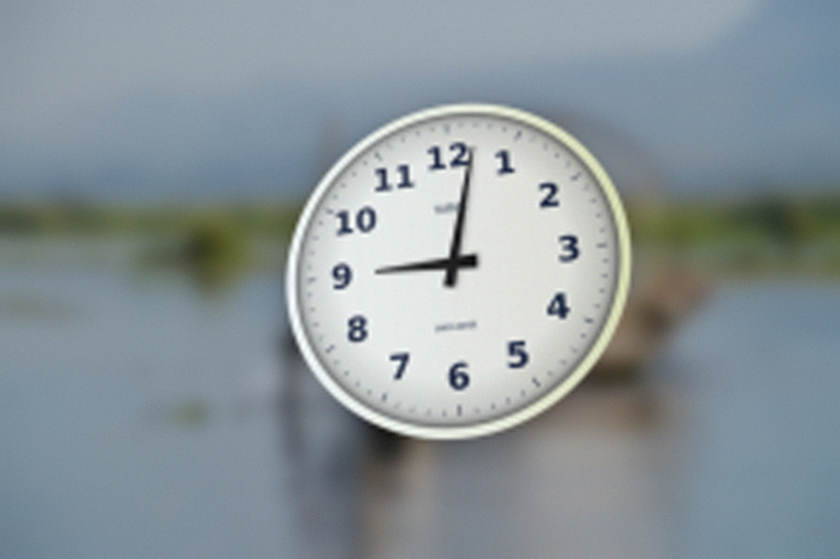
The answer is 9 h 02 min
